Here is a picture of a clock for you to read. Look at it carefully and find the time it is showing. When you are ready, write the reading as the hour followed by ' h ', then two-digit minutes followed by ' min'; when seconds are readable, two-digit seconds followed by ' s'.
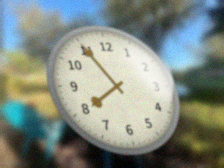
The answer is 7 h 55 min
